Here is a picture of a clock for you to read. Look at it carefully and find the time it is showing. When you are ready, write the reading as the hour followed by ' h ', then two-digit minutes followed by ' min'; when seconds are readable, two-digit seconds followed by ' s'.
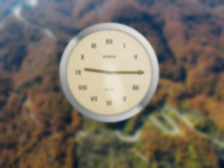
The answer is 9 h 15 min
